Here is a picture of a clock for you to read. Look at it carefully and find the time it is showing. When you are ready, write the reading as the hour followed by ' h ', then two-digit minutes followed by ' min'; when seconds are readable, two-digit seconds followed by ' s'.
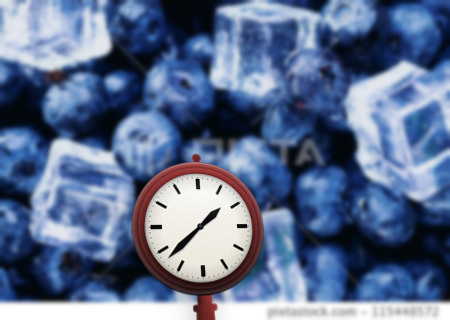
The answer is 1 h 38 min
